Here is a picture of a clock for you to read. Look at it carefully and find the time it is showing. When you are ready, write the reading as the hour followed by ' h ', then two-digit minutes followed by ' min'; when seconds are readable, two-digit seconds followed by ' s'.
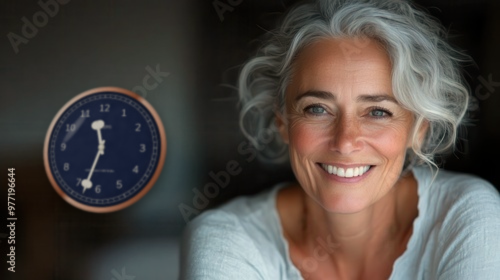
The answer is 11 h 33 min
